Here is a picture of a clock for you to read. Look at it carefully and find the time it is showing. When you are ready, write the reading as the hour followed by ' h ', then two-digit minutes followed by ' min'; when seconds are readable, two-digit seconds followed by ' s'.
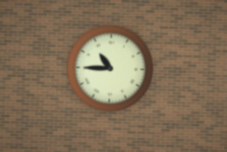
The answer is 10 h 45 min
